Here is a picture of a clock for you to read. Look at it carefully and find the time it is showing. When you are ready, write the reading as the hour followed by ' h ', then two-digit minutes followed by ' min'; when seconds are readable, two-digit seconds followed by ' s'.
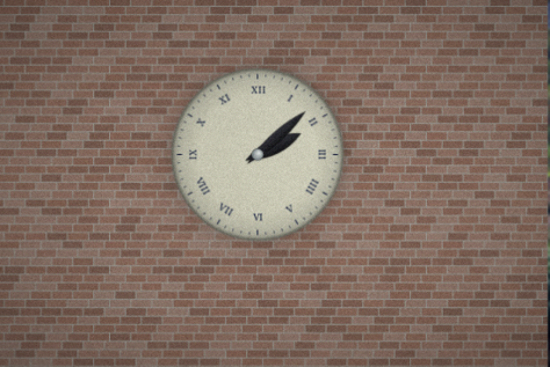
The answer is 2 h 08 min
